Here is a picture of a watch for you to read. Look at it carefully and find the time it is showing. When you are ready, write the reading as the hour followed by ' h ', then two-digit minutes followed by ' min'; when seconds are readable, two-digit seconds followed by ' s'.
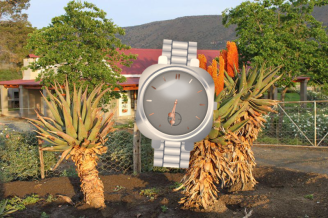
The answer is 6 h 31 min
